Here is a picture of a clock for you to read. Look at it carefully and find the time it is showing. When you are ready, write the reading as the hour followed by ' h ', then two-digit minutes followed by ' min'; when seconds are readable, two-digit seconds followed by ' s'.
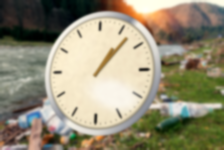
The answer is 1 h 07 min
